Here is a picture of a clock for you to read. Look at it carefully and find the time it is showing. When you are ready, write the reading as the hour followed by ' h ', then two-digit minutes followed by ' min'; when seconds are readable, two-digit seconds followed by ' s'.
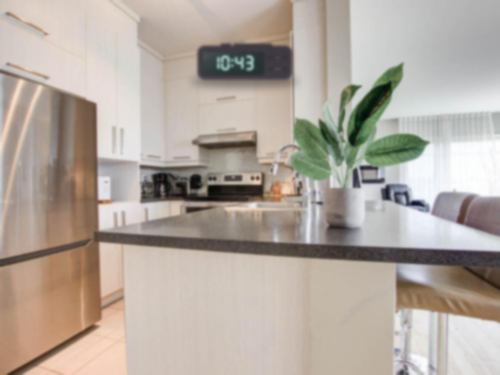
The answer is 10 h 43 min
